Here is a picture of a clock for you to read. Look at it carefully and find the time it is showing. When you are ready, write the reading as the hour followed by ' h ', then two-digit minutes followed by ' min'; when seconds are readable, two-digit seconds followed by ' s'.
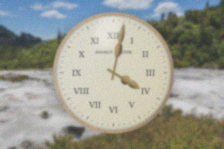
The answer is 4 h 02 min
